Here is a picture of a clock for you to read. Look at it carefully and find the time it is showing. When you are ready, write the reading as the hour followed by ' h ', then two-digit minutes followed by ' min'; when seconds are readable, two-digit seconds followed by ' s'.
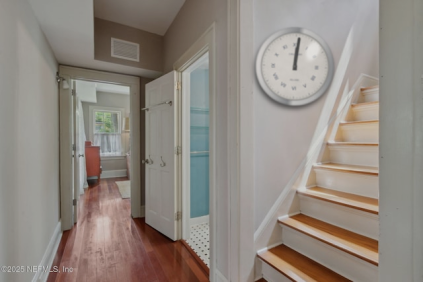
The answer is 12 h 01 min
